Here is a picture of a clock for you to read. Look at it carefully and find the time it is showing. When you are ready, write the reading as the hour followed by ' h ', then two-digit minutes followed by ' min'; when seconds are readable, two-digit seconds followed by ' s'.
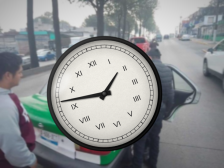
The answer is 1 h 47 min
